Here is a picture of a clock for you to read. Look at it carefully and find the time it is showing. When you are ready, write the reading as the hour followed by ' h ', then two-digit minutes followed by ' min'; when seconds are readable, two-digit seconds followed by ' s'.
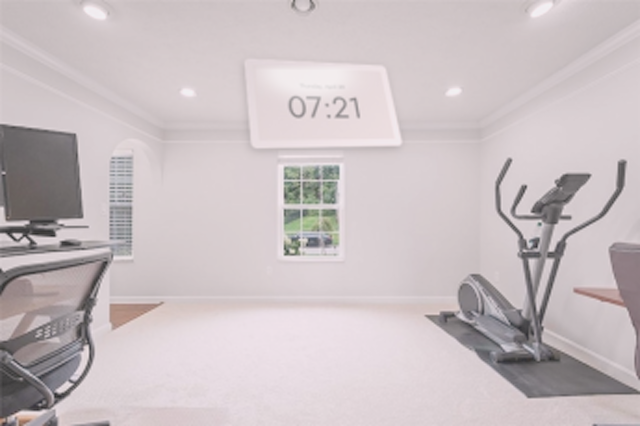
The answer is 7 h 21 min
